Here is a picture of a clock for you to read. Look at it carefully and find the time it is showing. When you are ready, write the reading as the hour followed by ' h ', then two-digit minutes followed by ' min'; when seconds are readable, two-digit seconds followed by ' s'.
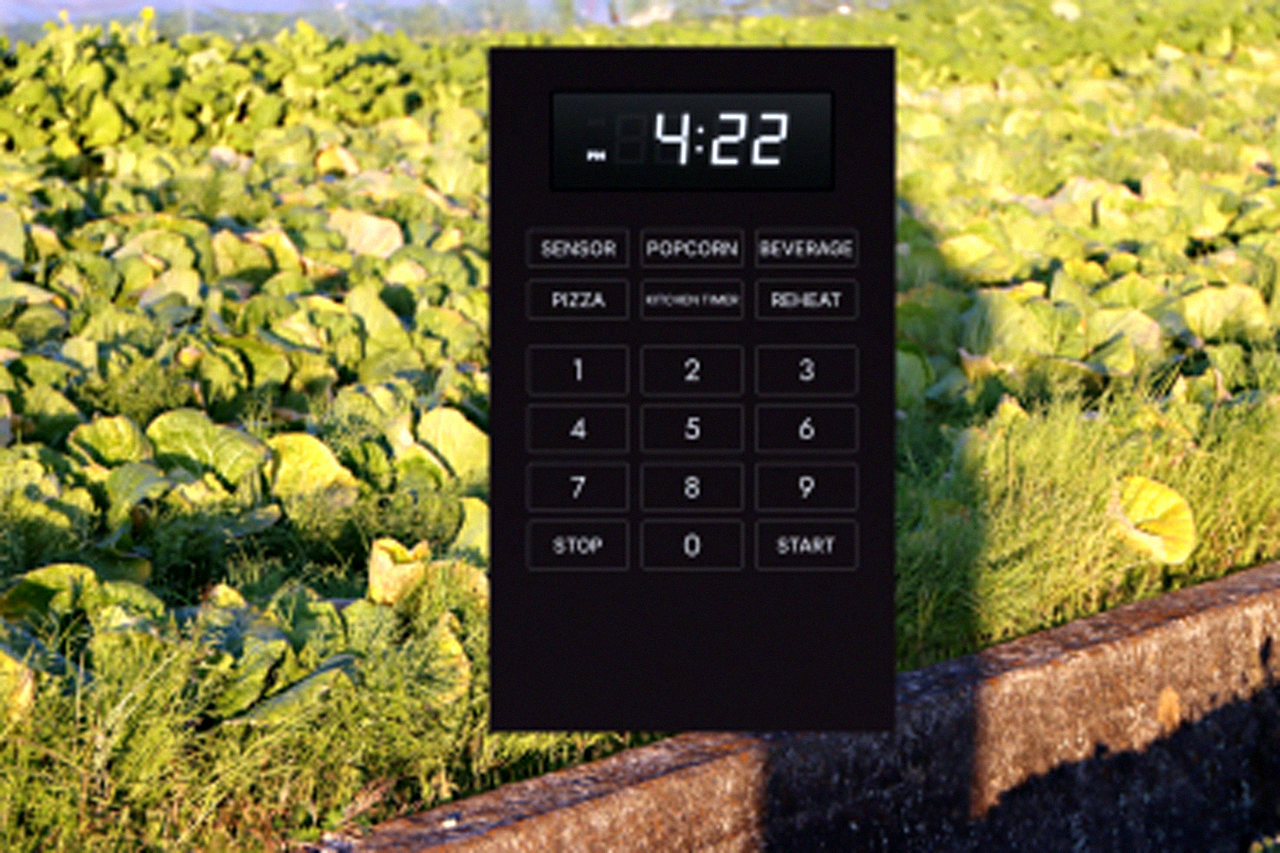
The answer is 4 h 22 min
